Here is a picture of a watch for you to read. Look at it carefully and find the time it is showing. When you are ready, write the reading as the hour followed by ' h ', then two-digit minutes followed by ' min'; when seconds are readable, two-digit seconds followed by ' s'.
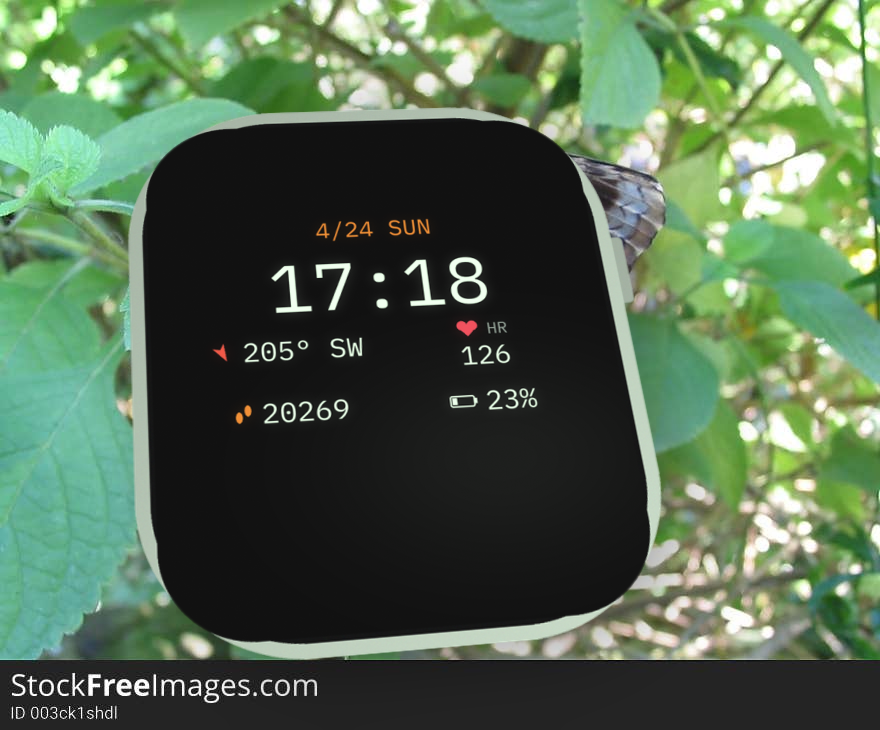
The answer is 17 h 18 min
